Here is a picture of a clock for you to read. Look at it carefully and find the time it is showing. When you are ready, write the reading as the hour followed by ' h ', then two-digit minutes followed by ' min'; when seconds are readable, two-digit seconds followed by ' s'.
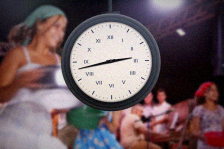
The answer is 2 h 43 min
